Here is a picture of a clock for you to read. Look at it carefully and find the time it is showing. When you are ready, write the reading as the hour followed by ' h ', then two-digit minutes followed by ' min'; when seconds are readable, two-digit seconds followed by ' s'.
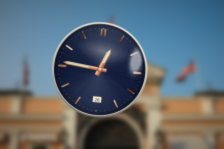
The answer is 12 h 46 min
